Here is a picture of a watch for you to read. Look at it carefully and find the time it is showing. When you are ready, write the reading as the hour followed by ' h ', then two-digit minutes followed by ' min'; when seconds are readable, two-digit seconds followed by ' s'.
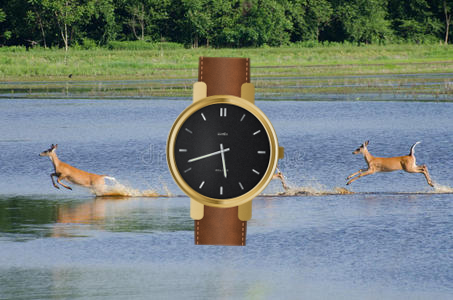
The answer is 5 h 42 min
